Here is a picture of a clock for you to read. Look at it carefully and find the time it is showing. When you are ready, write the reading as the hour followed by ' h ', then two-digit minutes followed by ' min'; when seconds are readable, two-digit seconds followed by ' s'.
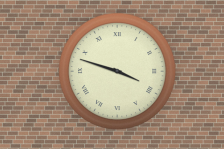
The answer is 3 h 48 min
